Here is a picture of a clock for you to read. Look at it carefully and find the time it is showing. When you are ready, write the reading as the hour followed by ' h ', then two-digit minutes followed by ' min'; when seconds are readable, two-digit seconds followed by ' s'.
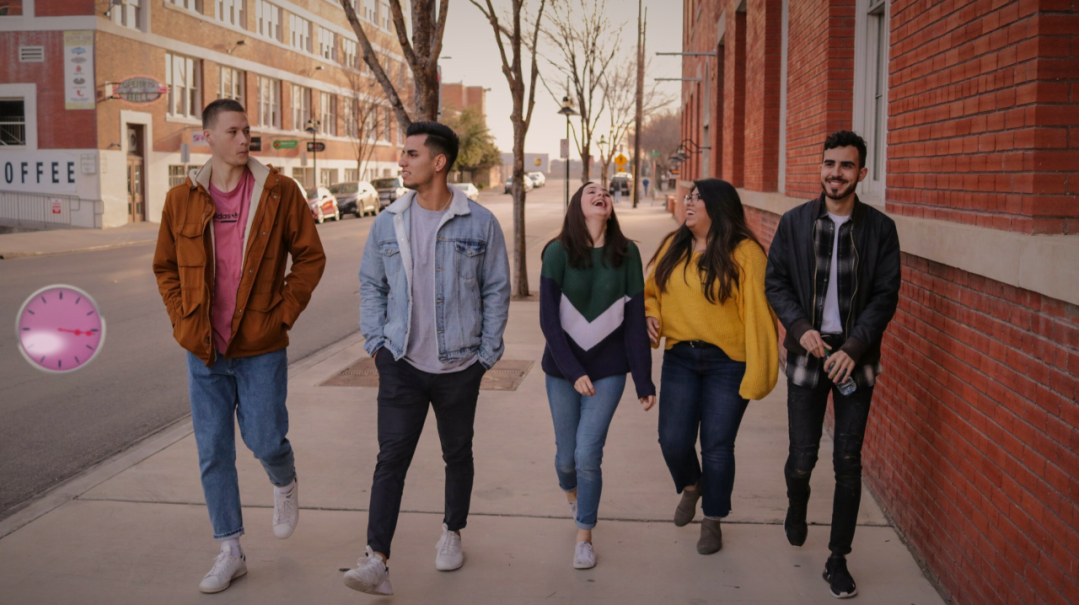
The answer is 3 h 16 min
